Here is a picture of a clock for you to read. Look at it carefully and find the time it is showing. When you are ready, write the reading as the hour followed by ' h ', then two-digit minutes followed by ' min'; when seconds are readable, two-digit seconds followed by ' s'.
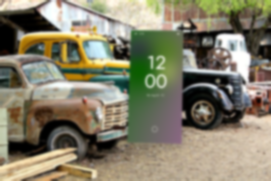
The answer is 12 h 00 min
